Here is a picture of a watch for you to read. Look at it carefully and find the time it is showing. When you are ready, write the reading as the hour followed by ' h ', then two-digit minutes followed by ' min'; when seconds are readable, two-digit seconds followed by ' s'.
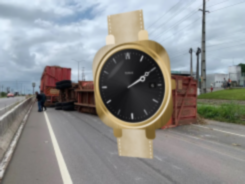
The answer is 2 h 10 min
